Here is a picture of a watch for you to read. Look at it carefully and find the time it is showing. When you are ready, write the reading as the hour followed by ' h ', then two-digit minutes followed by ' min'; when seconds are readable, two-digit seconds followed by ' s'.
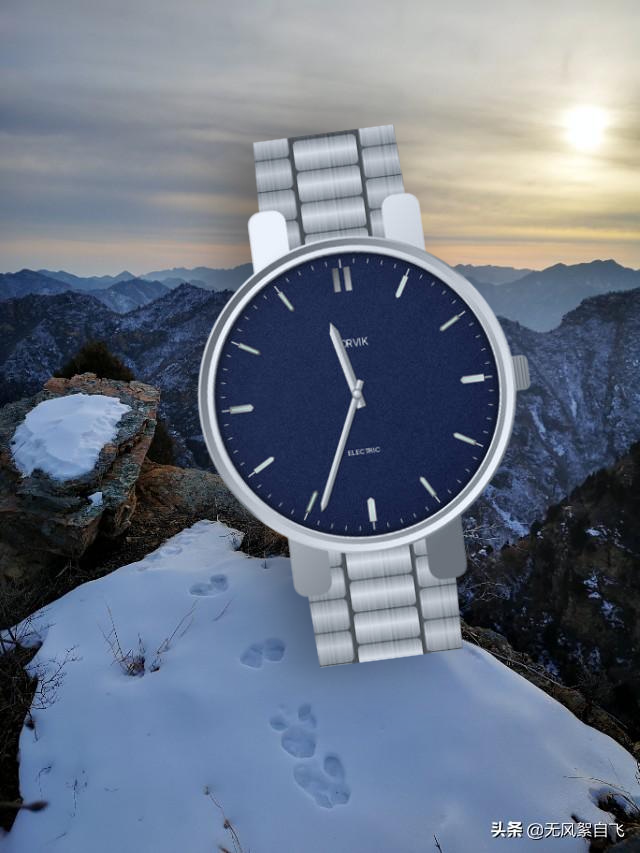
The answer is 11 h 34 min
